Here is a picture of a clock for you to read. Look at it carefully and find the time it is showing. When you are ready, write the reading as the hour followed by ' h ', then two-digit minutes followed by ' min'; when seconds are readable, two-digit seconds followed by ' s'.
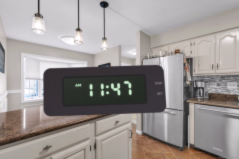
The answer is 11 h 47 min
